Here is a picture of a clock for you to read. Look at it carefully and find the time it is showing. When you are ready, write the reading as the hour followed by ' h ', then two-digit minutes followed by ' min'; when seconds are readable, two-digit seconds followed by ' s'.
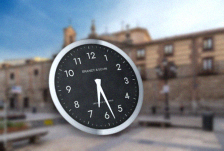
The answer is 6 h 28 min
